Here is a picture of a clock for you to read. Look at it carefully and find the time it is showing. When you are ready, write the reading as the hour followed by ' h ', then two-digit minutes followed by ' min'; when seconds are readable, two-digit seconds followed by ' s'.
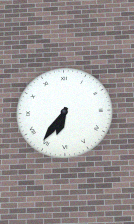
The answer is 6 h 36 min
